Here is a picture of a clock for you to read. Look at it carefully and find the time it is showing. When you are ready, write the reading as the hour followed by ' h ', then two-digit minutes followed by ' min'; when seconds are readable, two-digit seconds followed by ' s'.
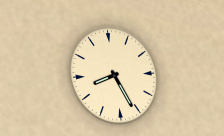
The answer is 8 h 26 min
